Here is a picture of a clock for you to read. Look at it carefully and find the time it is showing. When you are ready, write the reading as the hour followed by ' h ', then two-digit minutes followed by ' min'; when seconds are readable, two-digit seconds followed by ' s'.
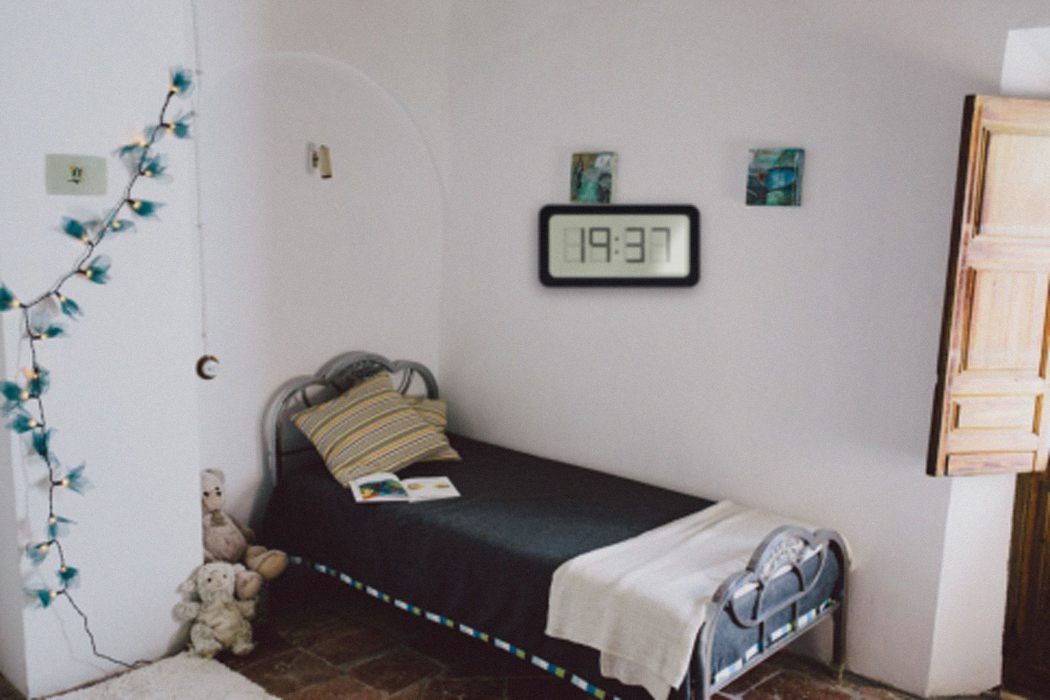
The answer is 19 h 37 min
